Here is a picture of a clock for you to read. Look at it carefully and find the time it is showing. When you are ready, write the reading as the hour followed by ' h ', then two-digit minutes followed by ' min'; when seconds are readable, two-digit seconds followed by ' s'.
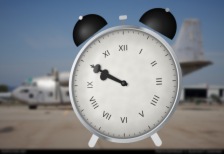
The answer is 9 h 50 min
